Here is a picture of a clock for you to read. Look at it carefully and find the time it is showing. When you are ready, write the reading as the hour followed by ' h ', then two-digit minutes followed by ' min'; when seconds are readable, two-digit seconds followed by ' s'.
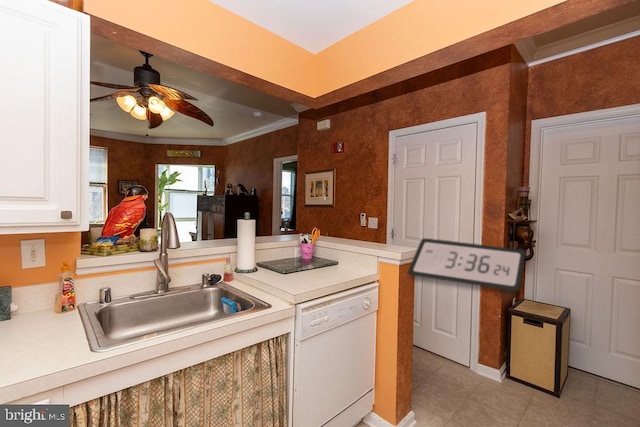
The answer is 3 h 36 min 24 s
